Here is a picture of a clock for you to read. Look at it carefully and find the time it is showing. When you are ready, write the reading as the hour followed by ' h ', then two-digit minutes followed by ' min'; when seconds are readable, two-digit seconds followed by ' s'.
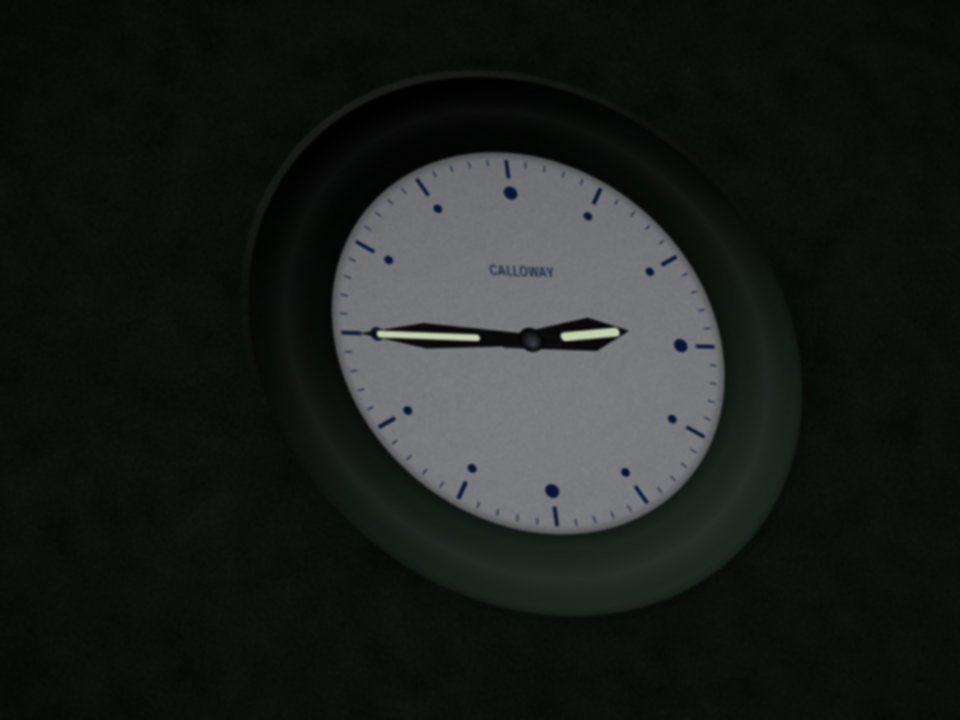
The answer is 2 h 45 min
